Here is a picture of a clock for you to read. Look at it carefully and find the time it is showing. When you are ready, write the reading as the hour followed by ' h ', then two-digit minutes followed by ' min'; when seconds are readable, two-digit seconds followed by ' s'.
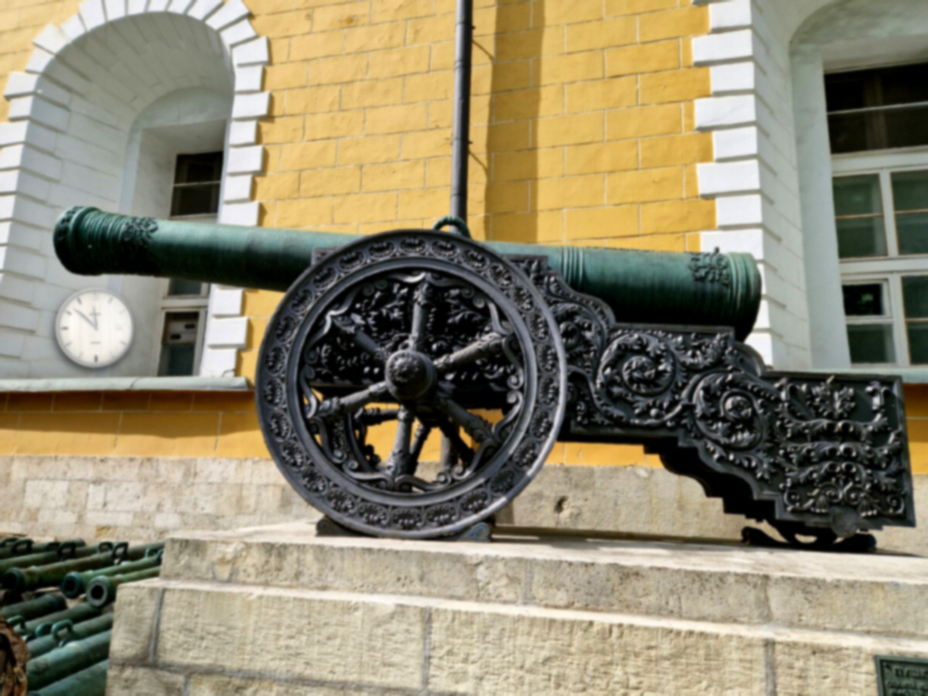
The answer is 11 h 52 min
